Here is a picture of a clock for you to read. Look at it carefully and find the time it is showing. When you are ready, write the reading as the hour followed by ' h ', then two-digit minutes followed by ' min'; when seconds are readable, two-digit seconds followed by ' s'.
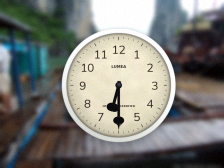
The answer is 6 h 30 min
